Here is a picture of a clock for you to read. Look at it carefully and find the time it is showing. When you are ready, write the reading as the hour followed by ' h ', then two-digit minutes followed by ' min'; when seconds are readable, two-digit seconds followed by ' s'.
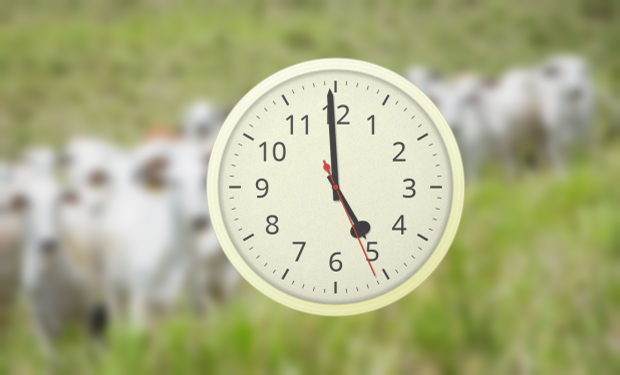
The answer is 4 h 59 min 26 s
